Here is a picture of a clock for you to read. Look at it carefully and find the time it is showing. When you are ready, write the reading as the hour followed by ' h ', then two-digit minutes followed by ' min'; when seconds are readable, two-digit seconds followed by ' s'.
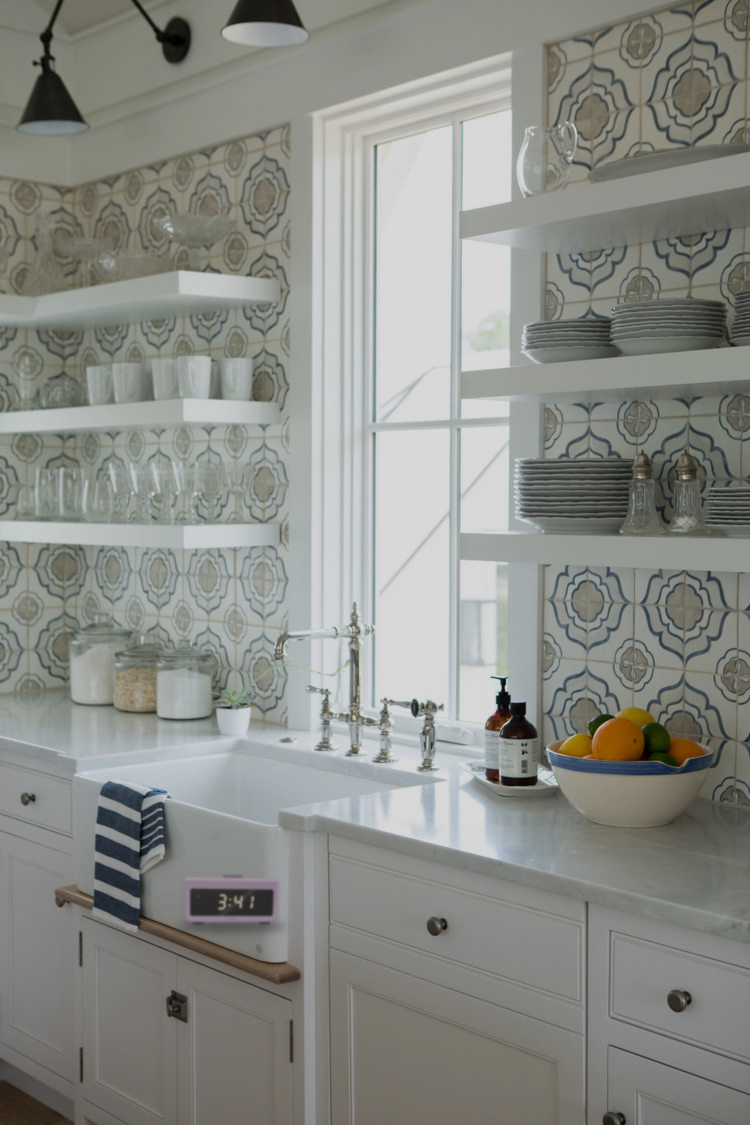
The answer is 3 h 41 min
